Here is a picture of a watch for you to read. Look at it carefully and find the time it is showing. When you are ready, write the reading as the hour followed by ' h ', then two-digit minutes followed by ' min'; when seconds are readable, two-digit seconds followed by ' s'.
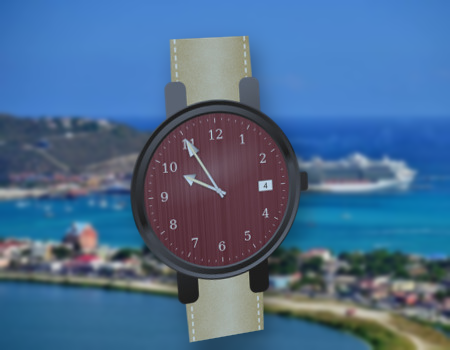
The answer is 9 h 55 min
